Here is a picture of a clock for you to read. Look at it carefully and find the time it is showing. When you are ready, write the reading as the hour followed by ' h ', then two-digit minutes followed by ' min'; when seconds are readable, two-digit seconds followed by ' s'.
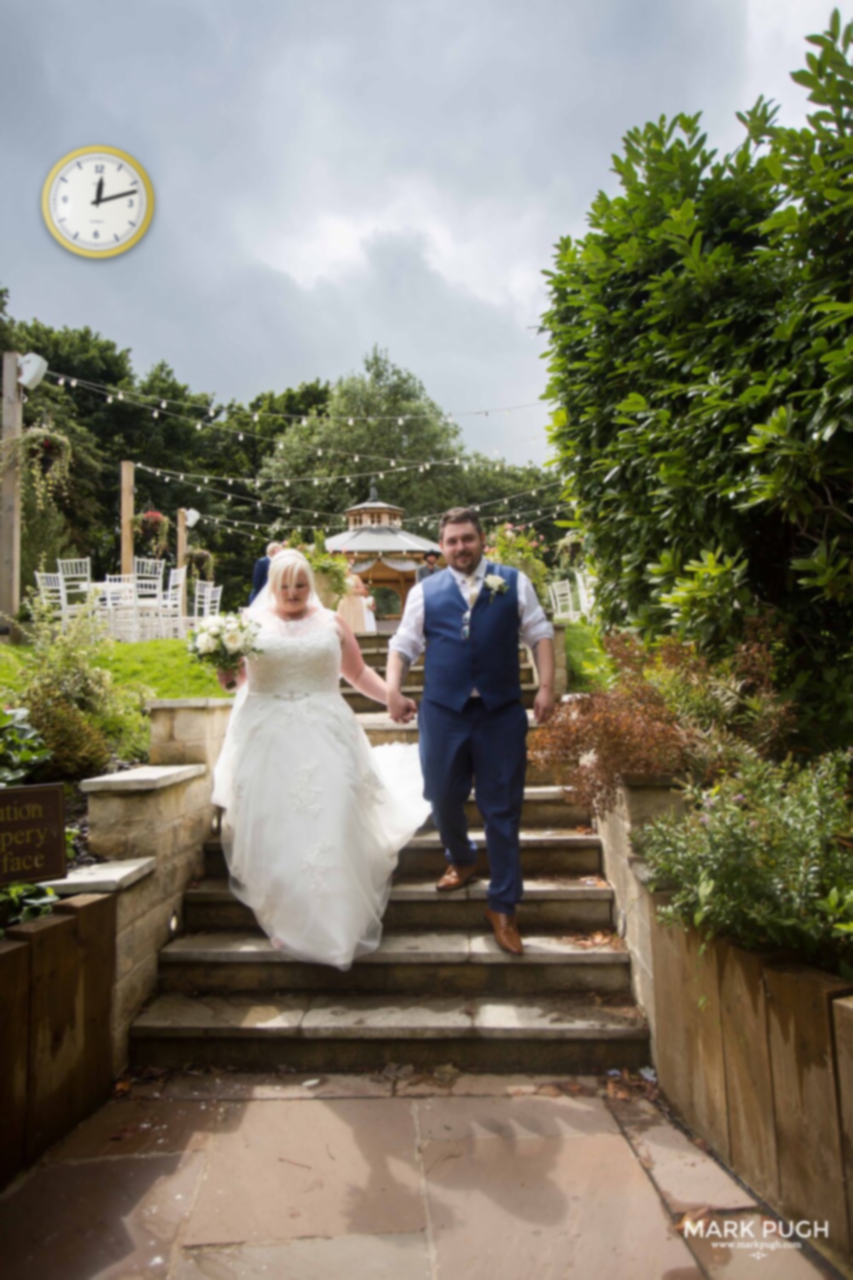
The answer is 12 h 12 min
